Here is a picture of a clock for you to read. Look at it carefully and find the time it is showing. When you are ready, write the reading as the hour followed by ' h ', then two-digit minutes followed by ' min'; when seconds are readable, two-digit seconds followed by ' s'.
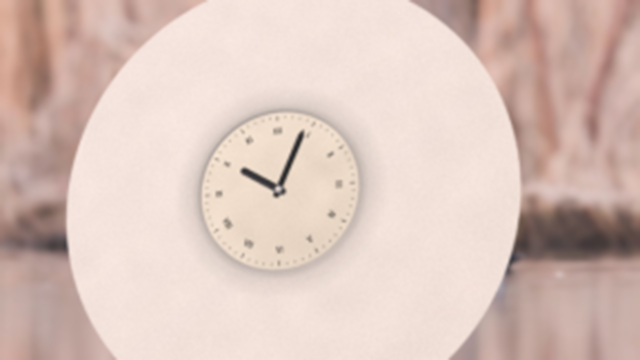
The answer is 10 h 04 min
